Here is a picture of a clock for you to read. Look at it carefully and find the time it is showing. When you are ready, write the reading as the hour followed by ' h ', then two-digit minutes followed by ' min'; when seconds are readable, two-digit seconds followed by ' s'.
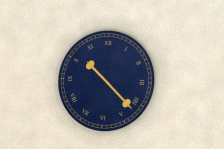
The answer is 10 h 22 min
